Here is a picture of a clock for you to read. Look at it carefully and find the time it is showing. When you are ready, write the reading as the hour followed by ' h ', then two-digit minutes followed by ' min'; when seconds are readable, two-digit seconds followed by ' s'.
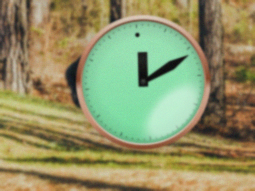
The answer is 12 h 11 min
